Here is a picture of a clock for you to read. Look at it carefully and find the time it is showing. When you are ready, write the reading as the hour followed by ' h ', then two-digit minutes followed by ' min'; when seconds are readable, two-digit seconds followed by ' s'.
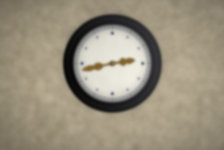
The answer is 2 h 43 min
